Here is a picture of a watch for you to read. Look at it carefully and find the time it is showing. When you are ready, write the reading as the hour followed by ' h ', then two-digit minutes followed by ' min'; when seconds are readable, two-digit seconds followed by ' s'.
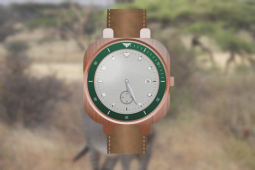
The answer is 5 h 26 min
